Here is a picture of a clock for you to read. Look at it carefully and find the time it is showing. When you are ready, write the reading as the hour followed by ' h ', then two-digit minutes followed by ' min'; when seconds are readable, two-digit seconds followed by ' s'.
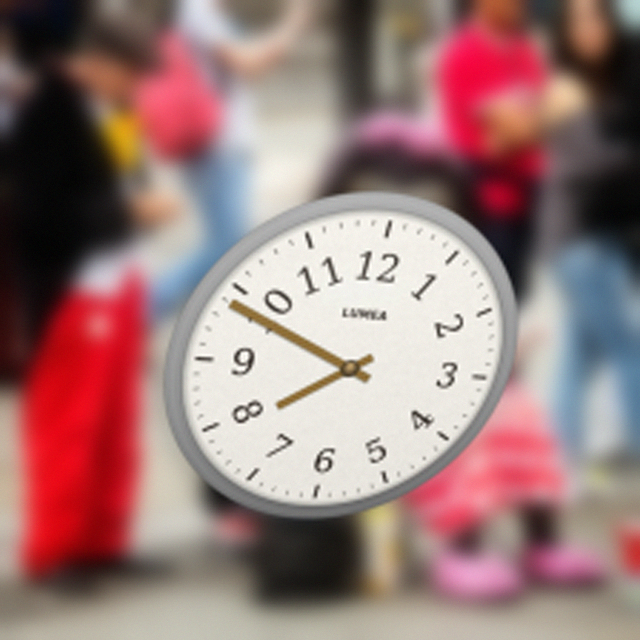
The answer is 7 h 49 min
